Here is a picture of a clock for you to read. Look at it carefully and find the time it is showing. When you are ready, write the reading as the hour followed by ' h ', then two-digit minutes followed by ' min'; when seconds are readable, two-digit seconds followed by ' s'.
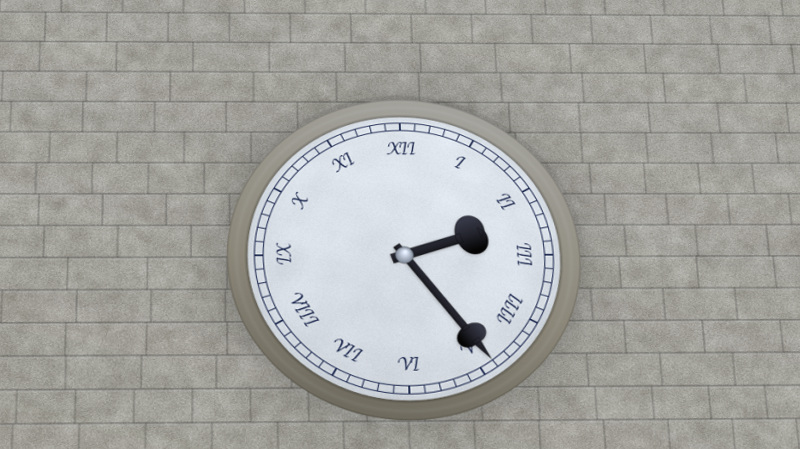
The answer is 2 h 24 min
